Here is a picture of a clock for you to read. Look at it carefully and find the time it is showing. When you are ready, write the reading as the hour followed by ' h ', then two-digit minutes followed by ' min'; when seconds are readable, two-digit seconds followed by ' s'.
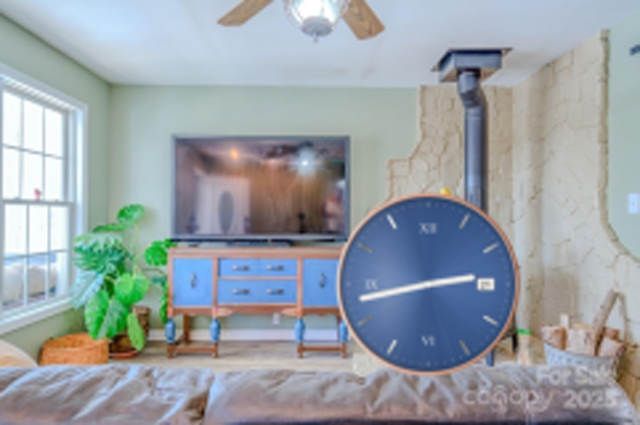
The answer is 2 h 43 min
